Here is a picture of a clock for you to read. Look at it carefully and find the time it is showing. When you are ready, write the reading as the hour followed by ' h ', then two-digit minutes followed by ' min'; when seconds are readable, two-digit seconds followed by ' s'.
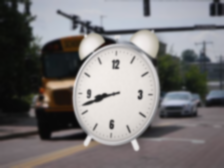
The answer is 8 h 42 min
